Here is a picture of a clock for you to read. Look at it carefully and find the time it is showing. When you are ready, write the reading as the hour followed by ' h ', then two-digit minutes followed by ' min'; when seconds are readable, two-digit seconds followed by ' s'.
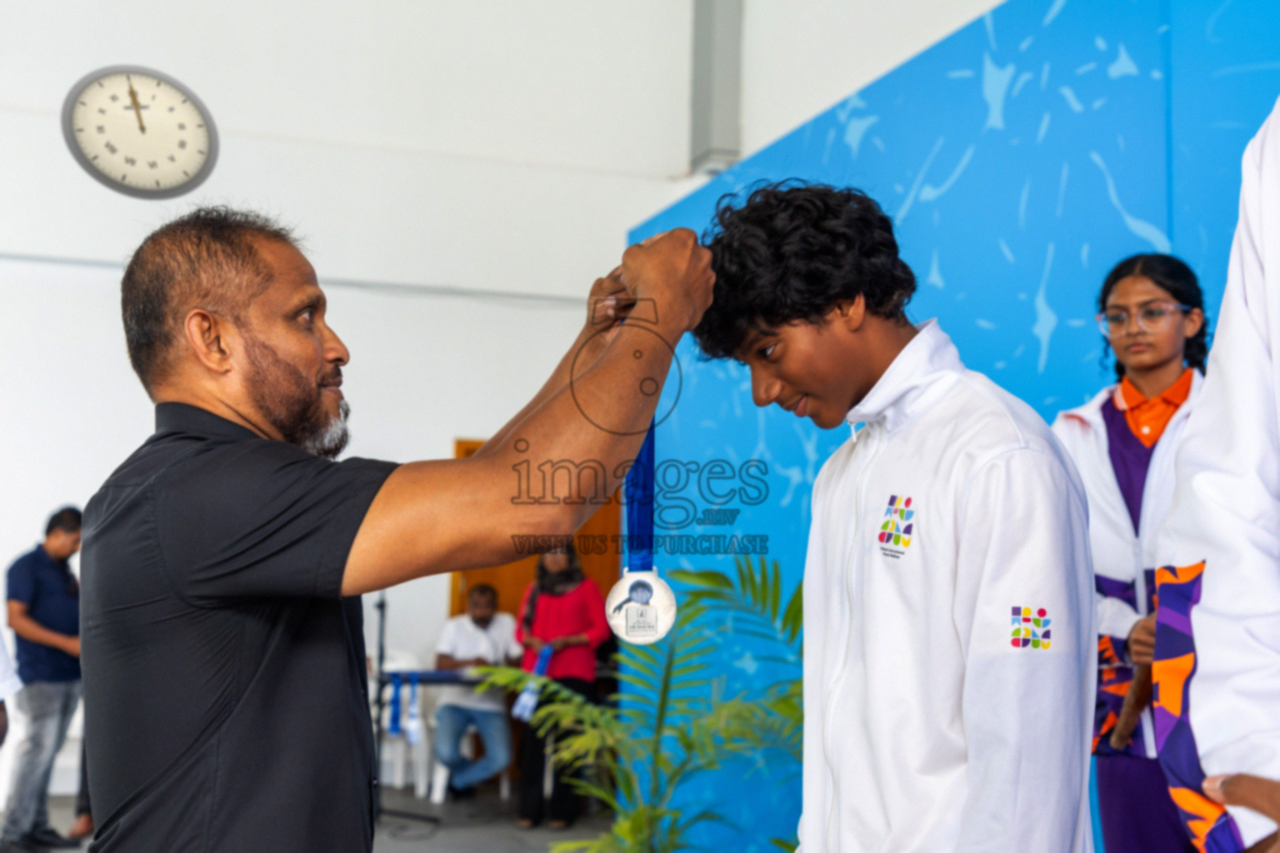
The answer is 12 h 00 min
